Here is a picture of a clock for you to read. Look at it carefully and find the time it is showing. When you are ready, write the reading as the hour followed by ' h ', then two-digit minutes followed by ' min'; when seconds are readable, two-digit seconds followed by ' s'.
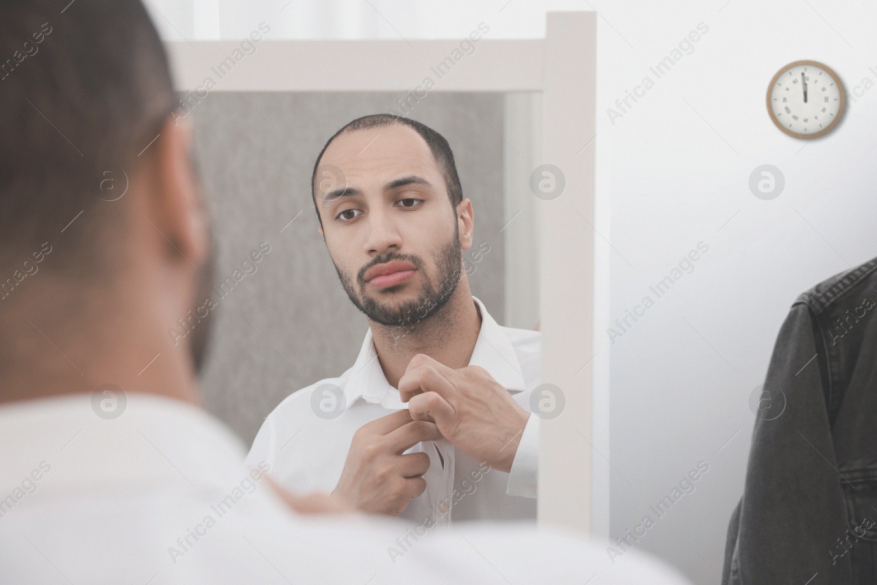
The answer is 11 h 59 min
